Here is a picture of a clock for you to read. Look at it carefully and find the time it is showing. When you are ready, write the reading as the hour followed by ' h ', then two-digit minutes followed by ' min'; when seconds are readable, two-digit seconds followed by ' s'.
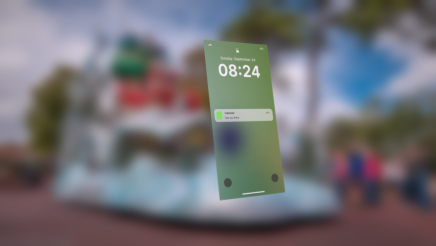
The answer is 8 h 24 min
